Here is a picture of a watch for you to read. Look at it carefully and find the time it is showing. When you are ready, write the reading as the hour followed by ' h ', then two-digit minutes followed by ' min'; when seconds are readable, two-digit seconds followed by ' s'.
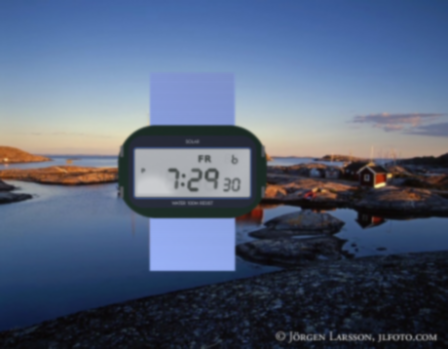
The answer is 7 h 29 min 30 s
